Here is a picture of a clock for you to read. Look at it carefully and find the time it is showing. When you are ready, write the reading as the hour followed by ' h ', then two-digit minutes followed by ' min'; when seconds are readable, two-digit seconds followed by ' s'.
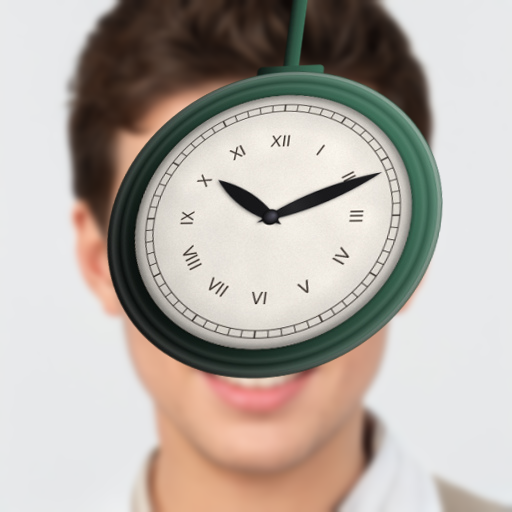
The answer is 10 h 11 min
